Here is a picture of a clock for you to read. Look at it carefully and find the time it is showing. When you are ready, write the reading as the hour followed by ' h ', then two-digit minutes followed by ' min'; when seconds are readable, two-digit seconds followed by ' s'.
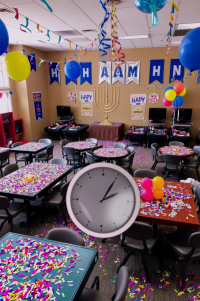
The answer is 2 h 05 min
